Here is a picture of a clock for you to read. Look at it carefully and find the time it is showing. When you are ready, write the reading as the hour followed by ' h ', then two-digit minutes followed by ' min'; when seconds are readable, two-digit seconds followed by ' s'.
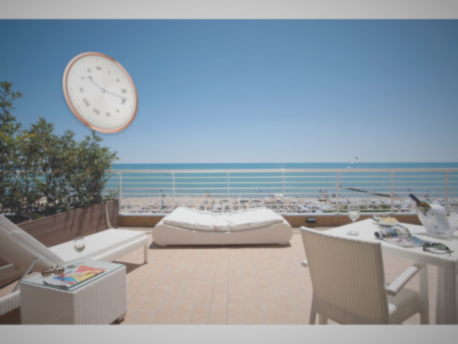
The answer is 10 h 18 min
